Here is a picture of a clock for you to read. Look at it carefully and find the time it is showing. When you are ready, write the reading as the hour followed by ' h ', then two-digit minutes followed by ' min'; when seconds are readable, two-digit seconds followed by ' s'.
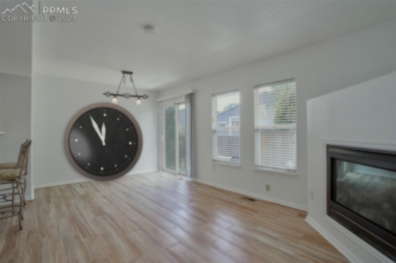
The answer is 11 h 55 min
